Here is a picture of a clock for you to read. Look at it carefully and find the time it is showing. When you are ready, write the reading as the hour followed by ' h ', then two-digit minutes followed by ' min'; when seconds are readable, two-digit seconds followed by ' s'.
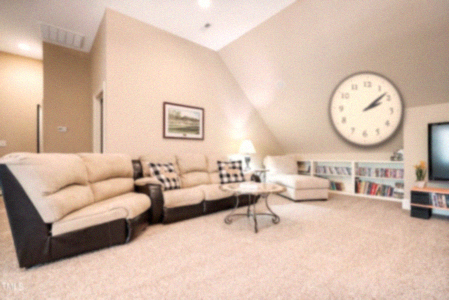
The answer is 2 h 08 min
